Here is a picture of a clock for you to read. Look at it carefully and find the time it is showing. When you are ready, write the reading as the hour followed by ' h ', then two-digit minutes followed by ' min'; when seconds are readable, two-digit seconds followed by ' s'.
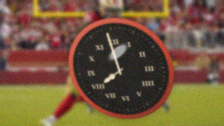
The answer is 7 h 59 min
